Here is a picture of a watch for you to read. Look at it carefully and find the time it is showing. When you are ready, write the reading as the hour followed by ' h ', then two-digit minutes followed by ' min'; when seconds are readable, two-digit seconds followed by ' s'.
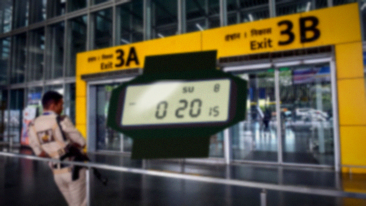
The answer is 0 h 20 min
